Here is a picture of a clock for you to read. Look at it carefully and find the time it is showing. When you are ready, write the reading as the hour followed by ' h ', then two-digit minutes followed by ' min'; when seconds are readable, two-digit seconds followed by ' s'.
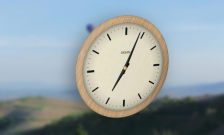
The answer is 7 h 04 min
